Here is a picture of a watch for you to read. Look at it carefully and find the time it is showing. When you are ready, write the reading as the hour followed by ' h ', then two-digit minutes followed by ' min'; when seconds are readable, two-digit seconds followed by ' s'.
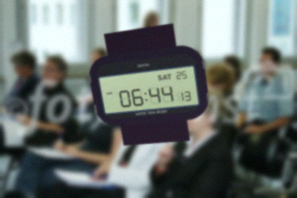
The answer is 6 h 44 min
